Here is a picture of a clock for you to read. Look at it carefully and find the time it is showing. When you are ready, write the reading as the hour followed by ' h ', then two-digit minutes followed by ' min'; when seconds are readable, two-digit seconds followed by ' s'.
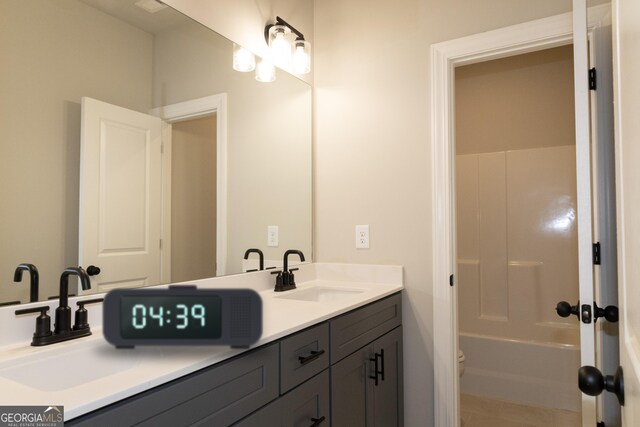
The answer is 4 h 39 min
